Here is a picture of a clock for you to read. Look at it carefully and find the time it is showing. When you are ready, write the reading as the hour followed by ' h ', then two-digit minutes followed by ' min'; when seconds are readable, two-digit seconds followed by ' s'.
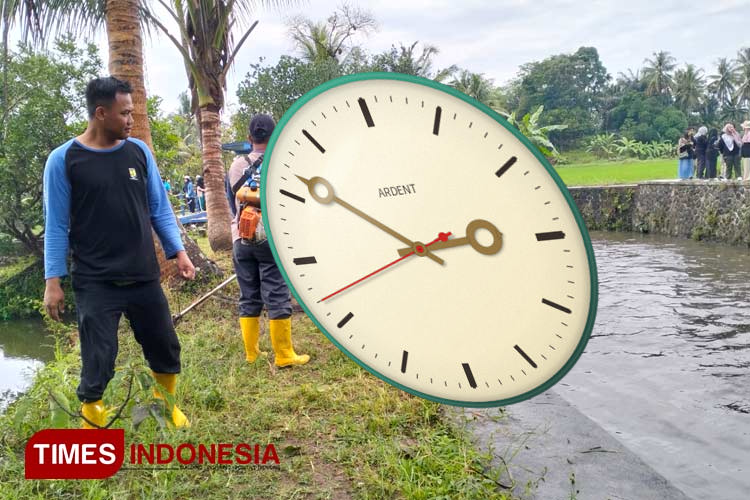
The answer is 2 h 51 min 42 s
